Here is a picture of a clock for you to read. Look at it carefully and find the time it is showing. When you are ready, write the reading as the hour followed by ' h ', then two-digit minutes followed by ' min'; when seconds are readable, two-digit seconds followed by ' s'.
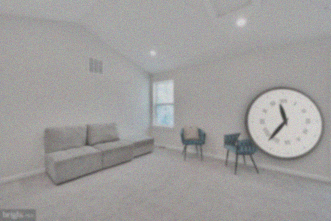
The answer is 11 h 37 min
